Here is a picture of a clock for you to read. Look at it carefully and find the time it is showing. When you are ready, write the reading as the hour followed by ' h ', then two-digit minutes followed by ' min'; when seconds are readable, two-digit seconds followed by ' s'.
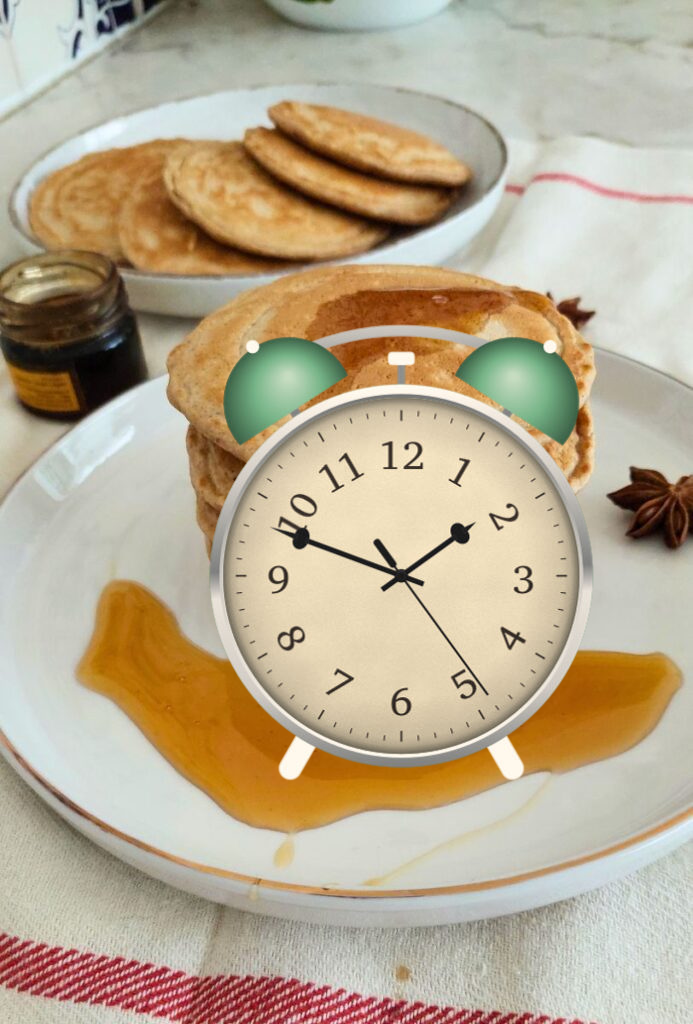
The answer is 1 h 48 min 24 s
